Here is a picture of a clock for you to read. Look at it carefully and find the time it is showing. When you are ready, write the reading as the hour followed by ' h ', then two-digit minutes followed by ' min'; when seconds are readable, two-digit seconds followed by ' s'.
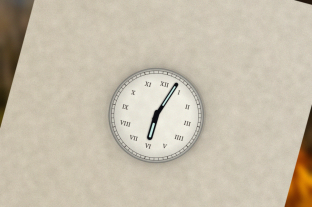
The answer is 6 h 03 min
